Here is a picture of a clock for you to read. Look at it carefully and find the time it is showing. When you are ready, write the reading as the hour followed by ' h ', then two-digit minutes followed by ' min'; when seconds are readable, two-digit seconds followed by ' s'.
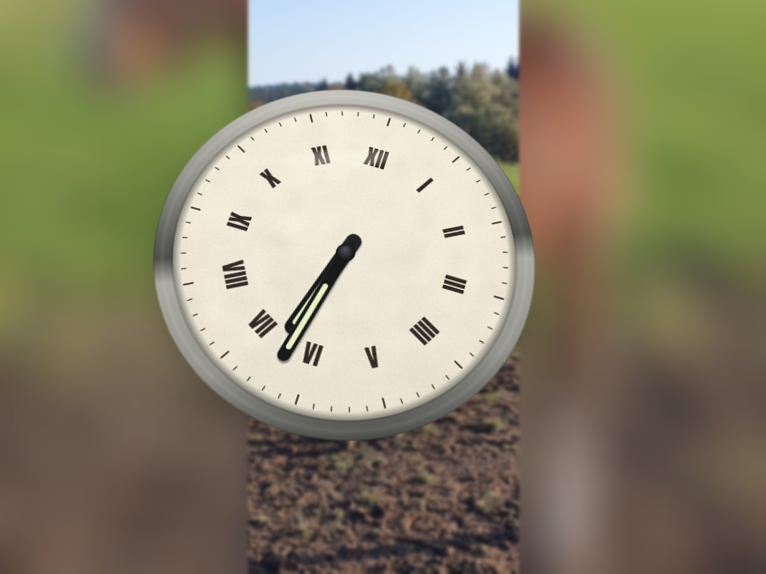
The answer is 6 h 32 min
